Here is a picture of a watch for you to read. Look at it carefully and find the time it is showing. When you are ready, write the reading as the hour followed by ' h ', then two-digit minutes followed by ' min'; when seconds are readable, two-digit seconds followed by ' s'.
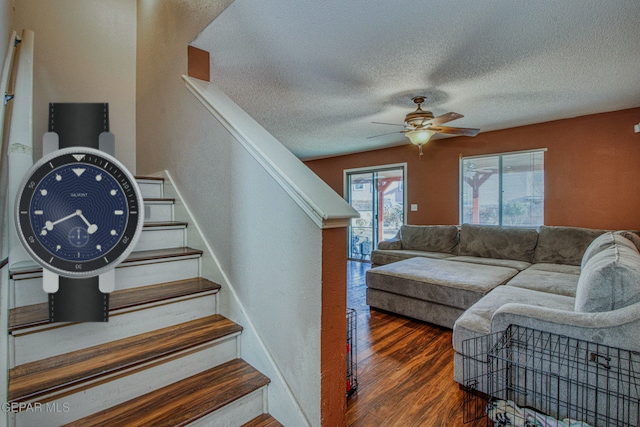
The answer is 4 h 41 min
